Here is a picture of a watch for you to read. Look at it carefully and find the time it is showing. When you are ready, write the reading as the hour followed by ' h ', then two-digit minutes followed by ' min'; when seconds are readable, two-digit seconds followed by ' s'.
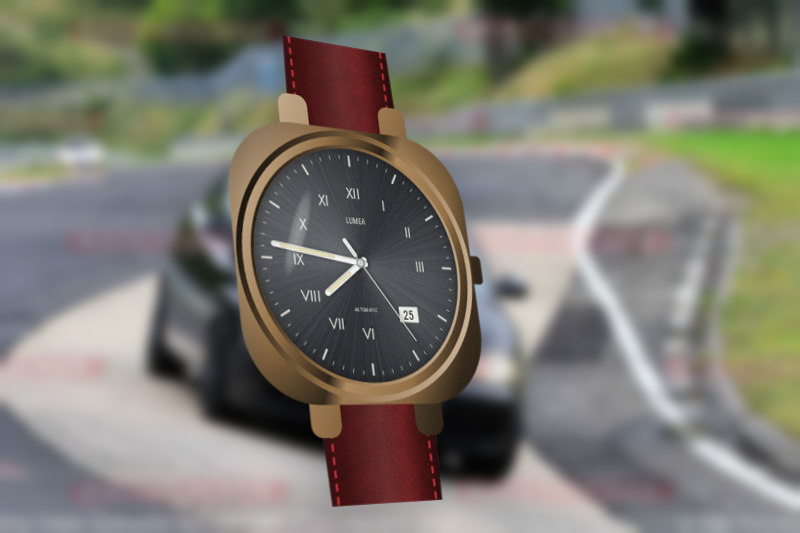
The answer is 7 h 46 min 24 s
